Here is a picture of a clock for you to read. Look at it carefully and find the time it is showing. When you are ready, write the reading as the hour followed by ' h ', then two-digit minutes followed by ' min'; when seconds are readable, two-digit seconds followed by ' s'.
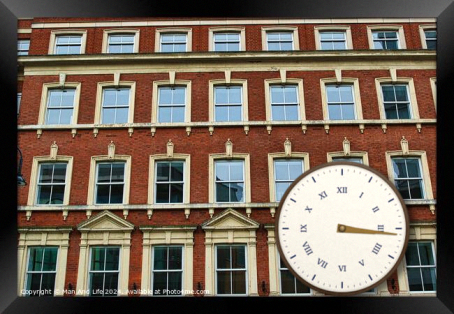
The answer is 3 h 16 min
